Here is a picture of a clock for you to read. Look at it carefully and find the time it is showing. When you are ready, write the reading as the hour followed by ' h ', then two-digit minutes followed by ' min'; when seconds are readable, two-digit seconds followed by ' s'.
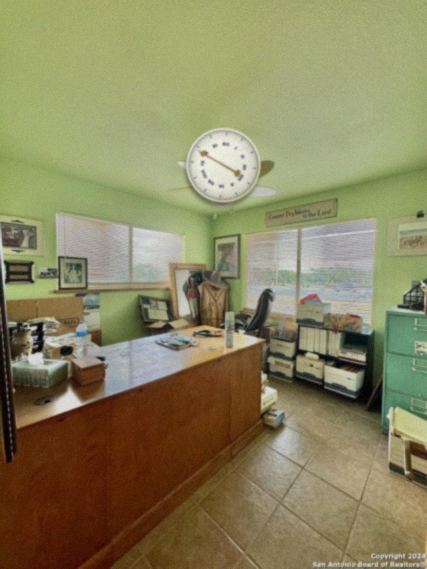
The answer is 3 h 49 min
